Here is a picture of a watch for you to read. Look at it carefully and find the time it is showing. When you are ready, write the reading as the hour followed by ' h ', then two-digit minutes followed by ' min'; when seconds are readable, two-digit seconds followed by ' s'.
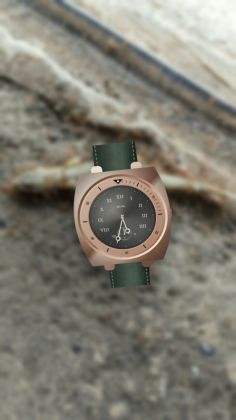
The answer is 5 h 33 min
